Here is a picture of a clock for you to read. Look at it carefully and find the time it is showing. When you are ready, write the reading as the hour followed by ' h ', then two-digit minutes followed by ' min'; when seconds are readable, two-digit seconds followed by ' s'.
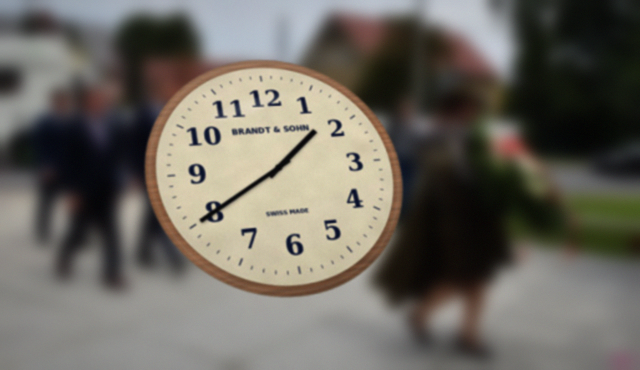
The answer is 1 h 40 min
